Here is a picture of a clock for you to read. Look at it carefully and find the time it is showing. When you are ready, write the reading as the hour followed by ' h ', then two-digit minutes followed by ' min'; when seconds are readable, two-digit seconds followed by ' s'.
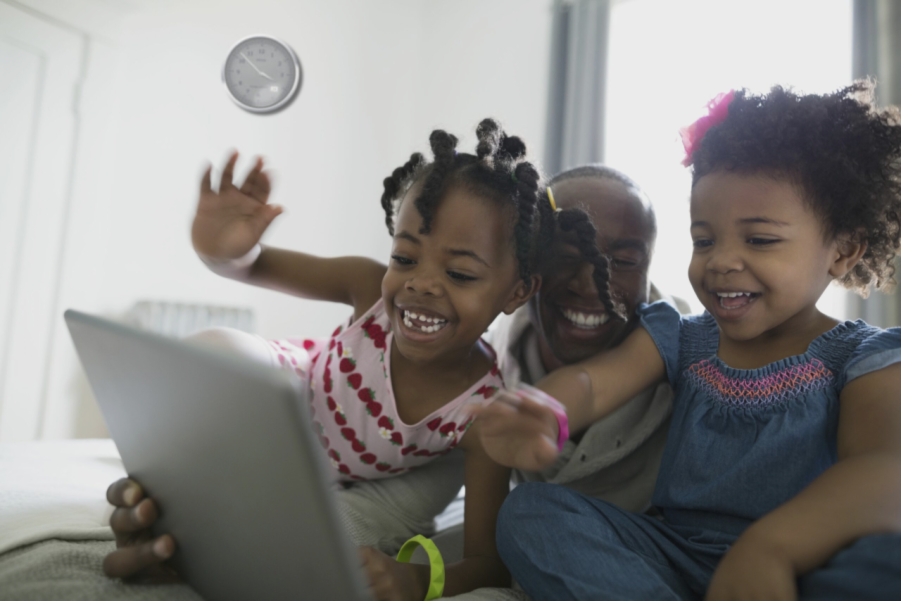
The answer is 3 h 52 min
